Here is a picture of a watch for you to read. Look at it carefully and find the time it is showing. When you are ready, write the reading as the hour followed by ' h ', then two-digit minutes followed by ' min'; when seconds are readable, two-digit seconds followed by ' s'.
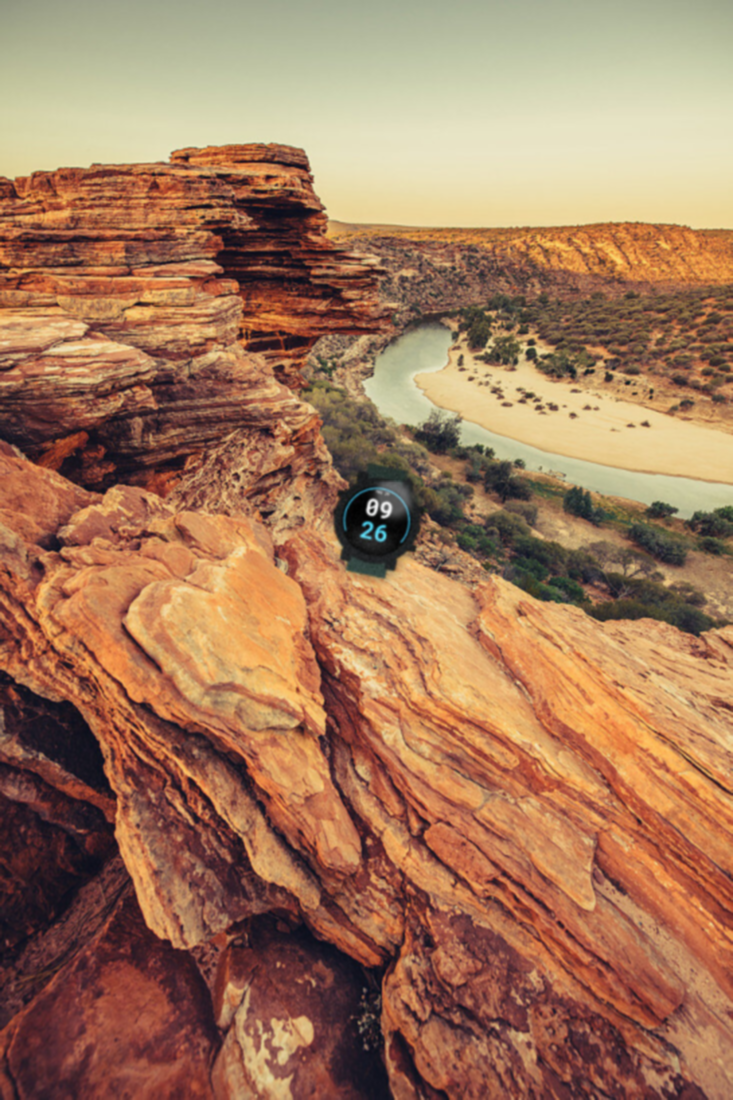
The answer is 9 h 26 min
